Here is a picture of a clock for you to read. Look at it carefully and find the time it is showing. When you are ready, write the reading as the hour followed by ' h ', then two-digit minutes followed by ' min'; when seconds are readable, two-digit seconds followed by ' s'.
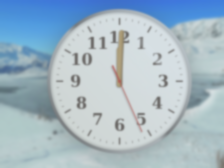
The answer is 12 h 00 min 26 s
